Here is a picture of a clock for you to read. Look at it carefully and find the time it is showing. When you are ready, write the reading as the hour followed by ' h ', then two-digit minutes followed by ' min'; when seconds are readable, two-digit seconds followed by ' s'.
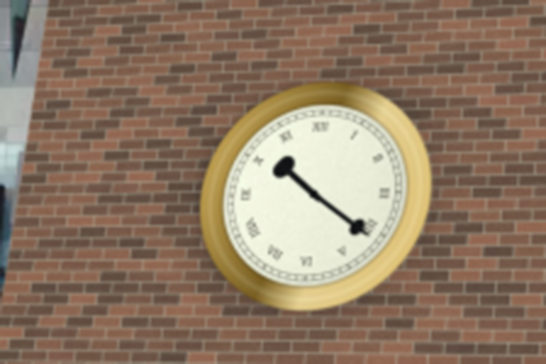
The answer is 10 h 21 min
